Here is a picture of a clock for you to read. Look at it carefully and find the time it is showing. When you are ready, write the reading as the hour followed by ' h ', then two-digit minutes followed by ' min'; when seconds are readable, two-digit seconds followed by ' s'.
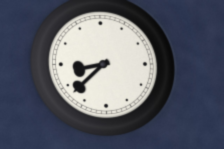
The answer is 8 h 38 min
